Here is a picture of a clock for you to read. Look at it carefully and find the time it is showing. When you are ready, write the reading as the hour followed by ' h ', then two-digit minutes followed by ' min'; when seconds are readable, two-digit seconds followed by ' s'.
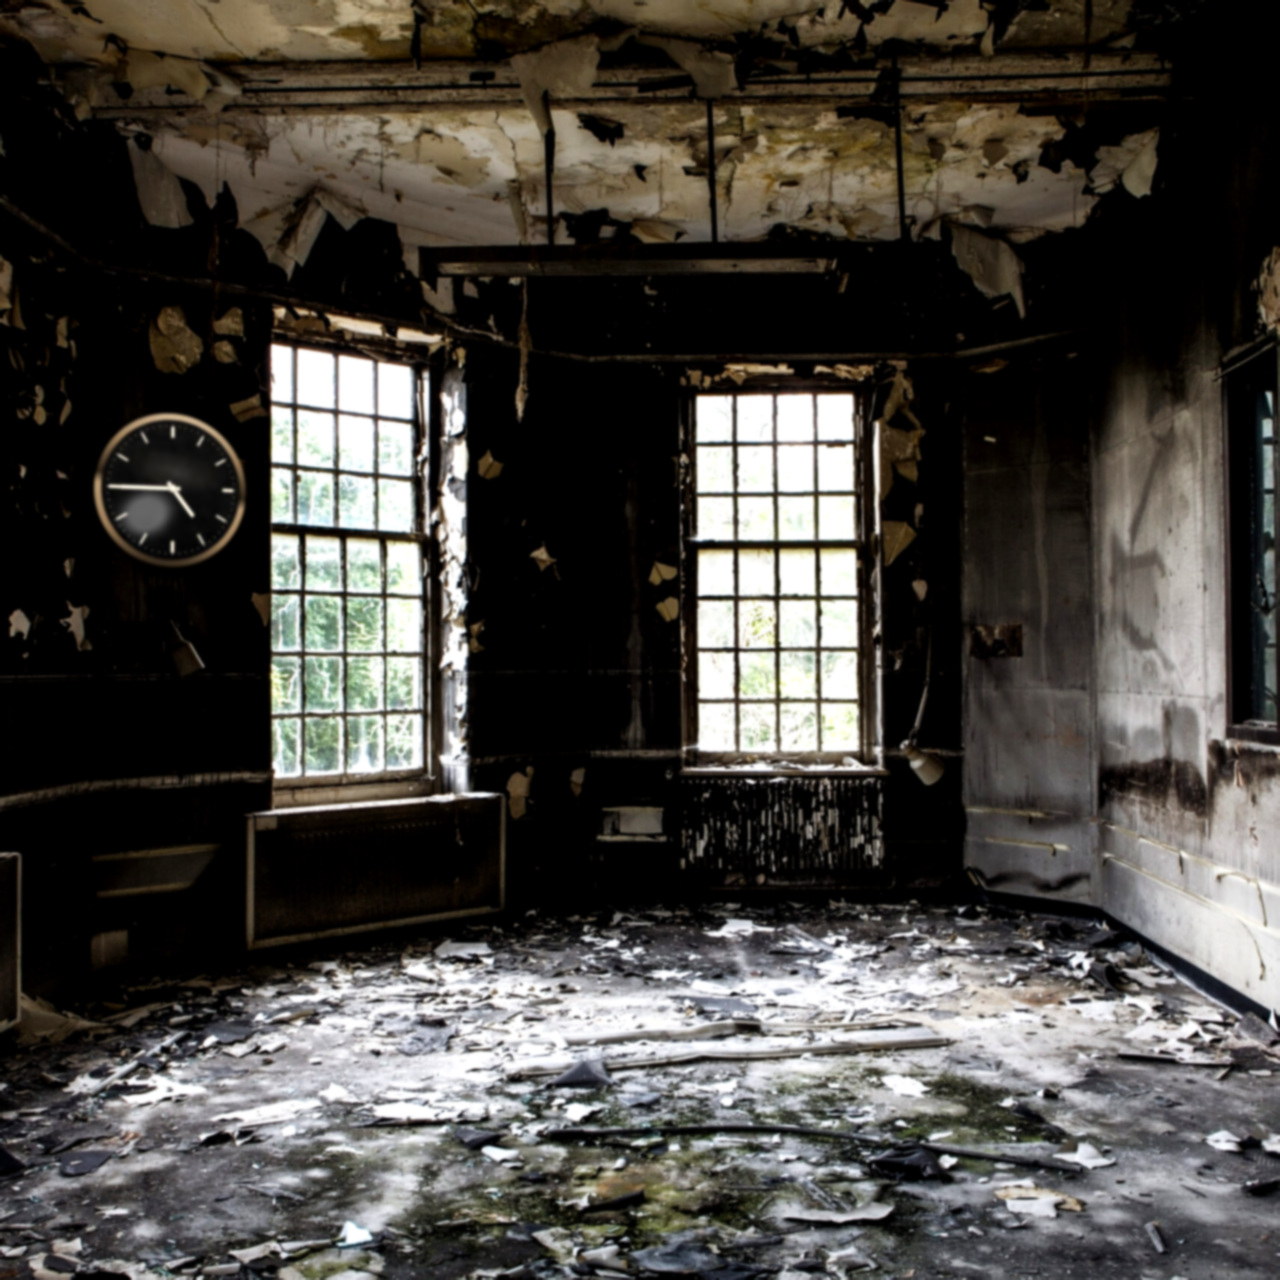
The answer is 4 h 45 min
